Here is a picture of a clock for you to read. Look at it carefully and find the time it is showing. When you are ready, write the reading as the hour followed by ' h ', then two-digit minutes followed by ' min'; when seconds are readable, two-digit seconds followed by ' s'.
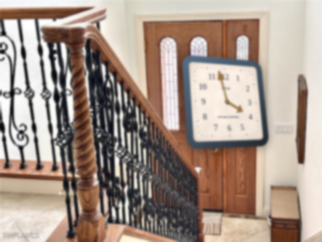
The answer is 3 h 58 min
